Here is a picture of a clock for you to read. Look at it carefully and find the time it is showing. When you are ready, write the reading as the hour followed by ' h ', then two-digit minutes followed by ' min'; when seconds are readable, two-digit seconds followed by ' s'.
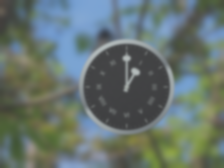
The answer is 1 h 00 min
